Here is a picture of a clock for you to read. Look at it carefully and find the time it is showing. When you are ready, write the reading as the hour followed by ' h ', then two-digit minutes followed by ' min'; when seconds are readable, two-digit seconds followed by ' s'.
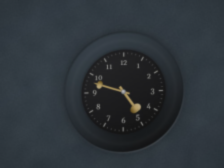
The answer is 4 h 48 min
